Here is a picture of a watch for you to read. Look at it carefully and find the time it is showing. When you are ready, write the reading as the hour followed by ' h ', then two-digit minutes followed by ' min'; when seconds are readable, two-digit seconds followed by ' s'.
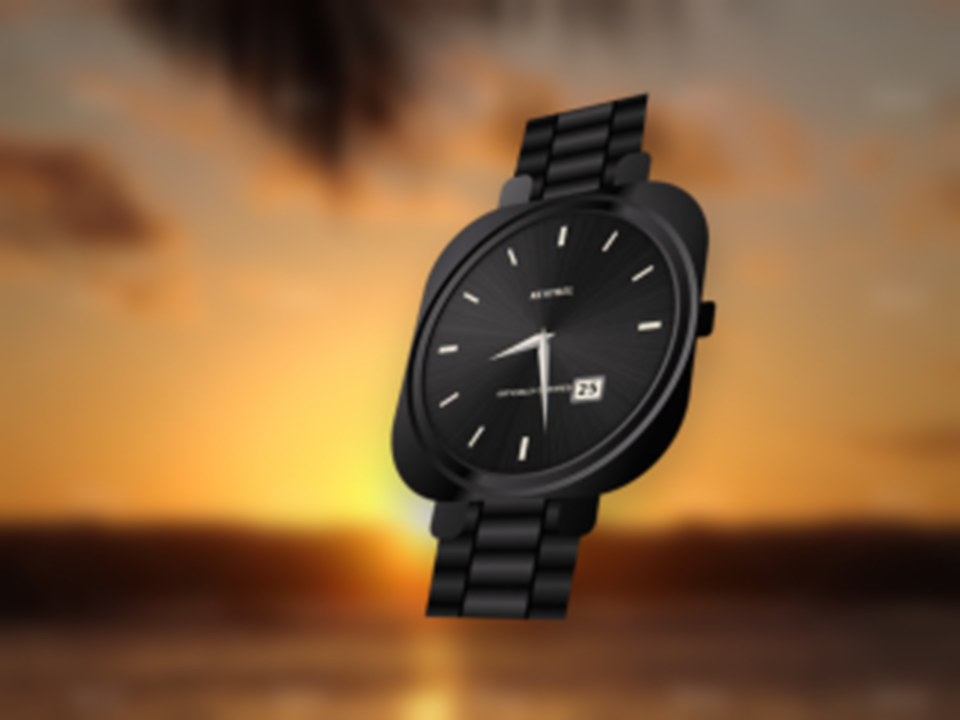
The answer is 8 h 28 min
